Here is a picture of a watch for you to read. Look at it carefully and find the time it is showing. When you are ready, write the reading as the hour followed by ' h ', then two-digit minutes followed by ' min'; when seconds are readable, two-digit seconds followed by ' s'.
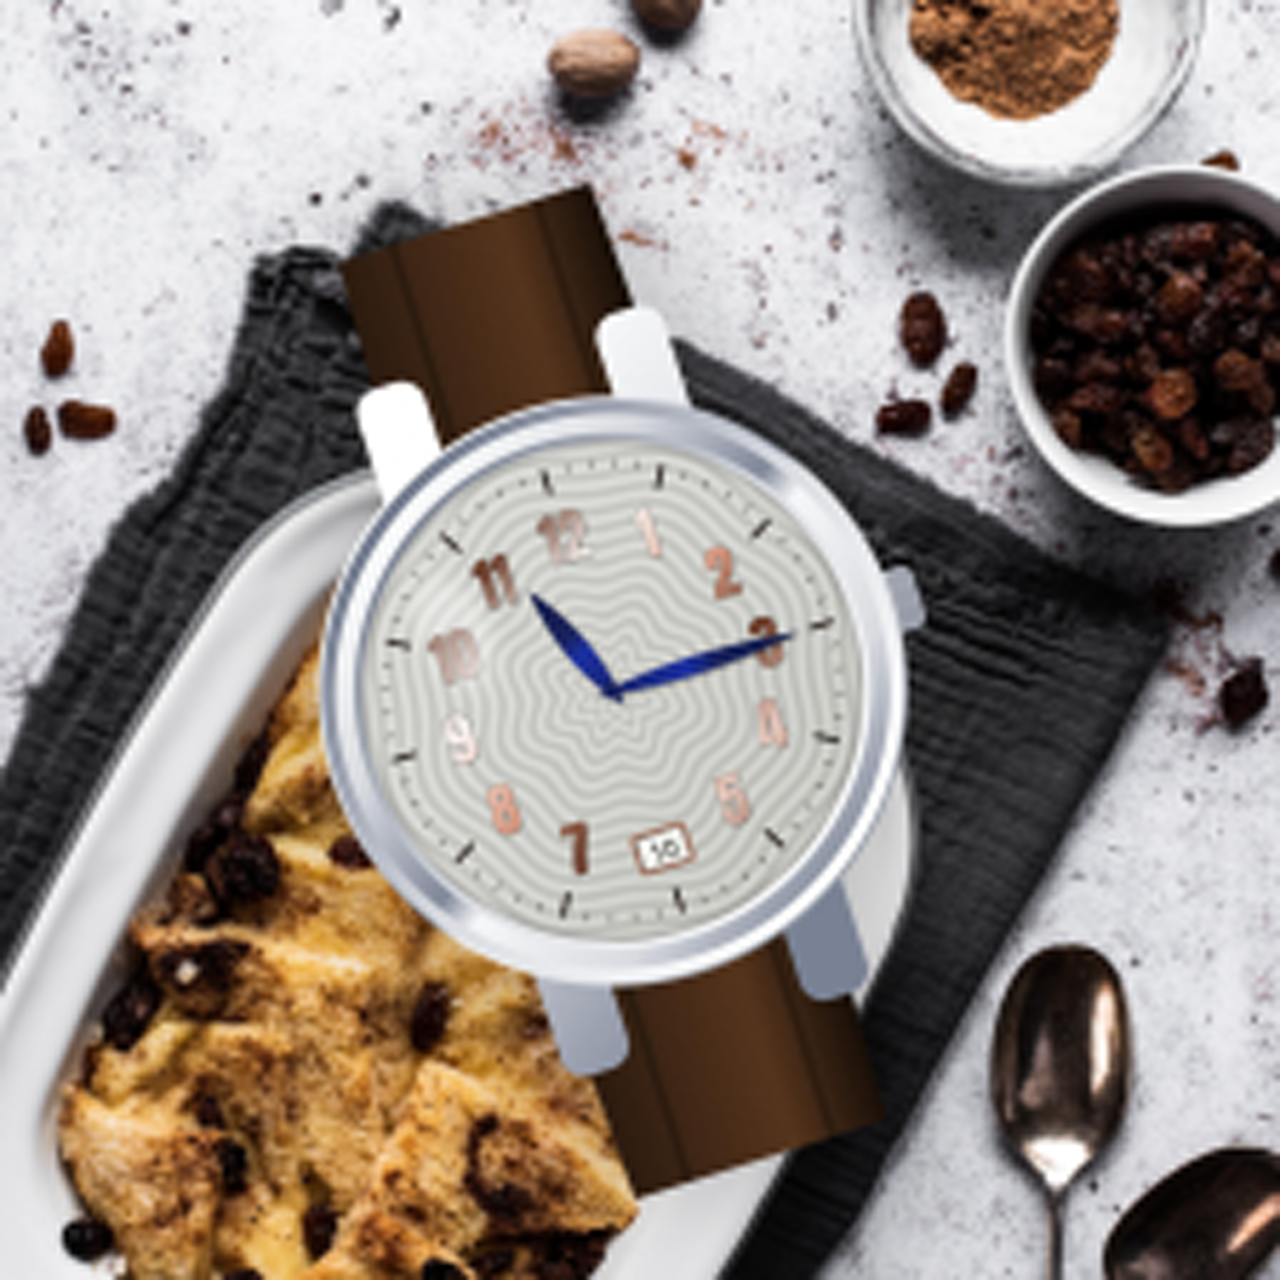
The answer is 11 h 15 min
